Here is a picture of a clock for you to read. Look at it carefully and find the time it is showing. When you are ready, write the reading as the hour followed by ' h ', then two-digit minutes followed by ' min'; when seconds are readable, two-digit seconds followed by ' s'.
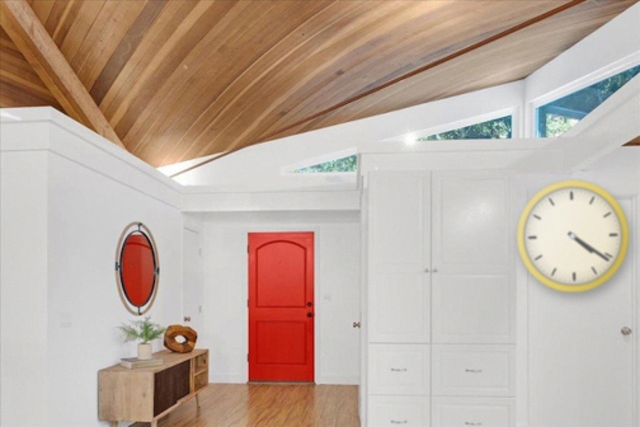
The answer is 4 h 21 min
